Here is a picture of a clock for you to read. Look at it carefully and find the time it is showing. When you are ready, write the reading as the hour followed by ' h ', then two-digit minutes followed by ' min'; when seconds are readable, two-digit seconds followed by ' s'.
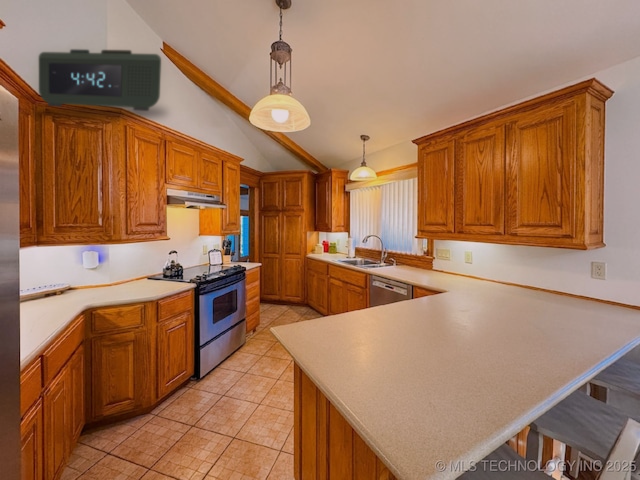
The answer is 4 h 42 min
